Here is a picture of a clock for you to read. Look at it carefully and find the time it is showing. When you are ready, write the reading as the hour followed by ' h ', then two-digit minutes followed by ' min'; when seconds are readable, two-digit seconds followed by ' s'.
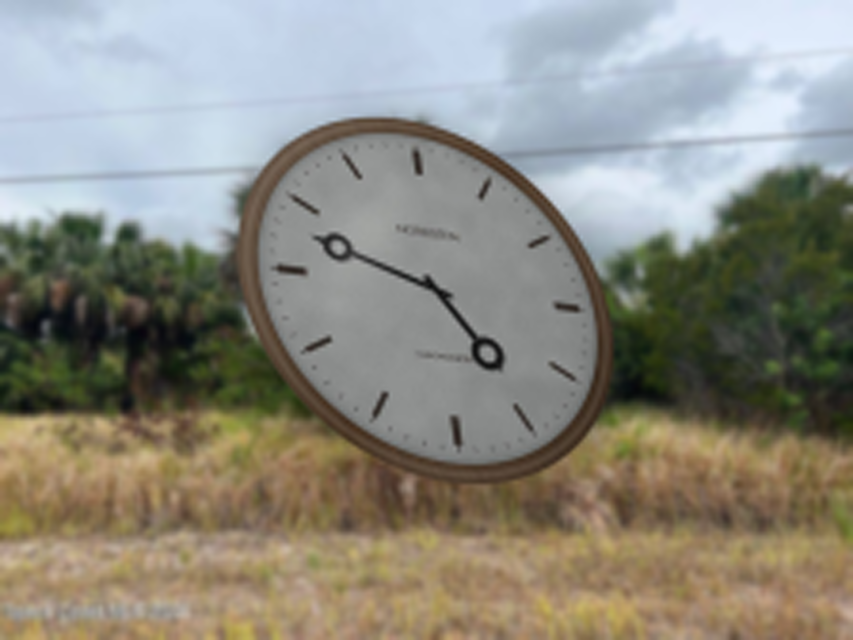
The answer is 4 h 48 min
